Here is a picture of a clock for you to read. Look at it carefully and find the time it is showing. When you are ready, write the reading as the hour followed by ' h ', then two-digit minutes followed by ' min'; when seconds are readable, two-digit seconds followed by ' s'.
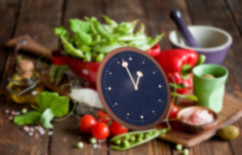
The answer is 12 h 57 min
